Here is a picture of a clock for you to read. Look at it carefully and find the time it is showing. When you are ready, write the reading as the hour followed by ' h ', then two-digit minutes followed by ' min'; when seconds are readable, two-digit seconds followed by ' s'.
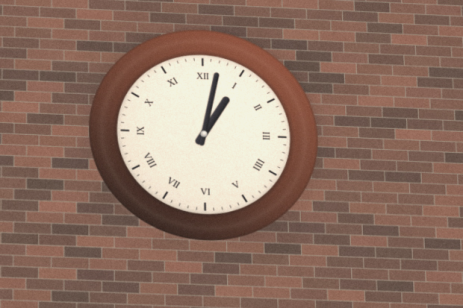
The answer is 1 h 02 min
